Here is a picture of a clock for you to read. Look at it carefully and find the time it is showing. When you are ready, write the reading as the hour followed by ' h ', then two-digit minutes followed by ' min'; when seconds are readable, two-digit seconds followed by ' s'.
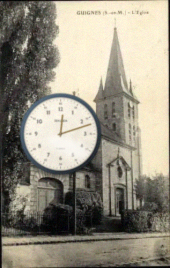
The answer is 12 h 12 min
